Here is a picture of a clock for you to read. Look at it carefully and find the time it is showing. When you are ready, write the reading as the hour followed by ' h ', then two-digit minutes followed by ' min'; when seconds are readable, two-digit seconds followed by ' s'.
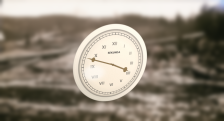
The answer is 3 h 48 min
